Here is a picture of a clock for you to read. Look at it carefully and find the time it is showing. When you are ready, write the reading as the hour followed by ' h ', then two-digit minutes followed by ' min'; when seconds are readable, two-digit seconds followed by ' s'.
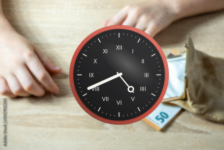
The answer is 4 h 41 min
